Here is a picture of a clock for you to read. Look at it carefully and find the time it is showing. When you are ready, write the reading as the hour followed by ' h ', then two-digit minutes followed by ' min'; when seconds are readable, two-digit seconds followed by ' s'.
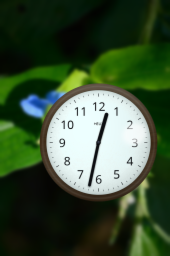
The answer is 12 h 32 min
